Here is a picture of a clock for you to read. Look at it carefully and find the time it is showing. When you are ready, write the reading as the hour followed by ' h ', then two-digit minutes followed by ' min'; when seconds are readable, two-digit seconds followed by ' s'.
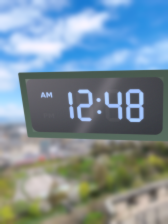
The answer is 12 h 48 min
